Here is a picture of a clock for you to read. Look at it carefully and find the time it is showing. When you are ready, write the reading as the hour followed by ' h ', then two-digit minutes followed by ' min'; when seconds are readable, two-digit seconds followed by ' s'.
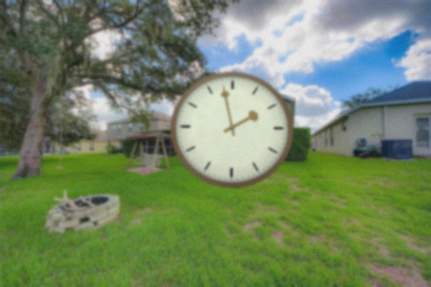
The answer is 1 h 58 min
